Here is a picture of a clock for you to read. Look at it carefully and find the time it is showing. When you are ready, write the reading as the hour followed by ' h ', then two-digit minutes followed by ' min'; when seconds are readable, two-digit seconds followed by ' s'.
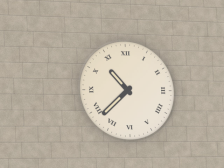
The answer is 10 h 38 min
